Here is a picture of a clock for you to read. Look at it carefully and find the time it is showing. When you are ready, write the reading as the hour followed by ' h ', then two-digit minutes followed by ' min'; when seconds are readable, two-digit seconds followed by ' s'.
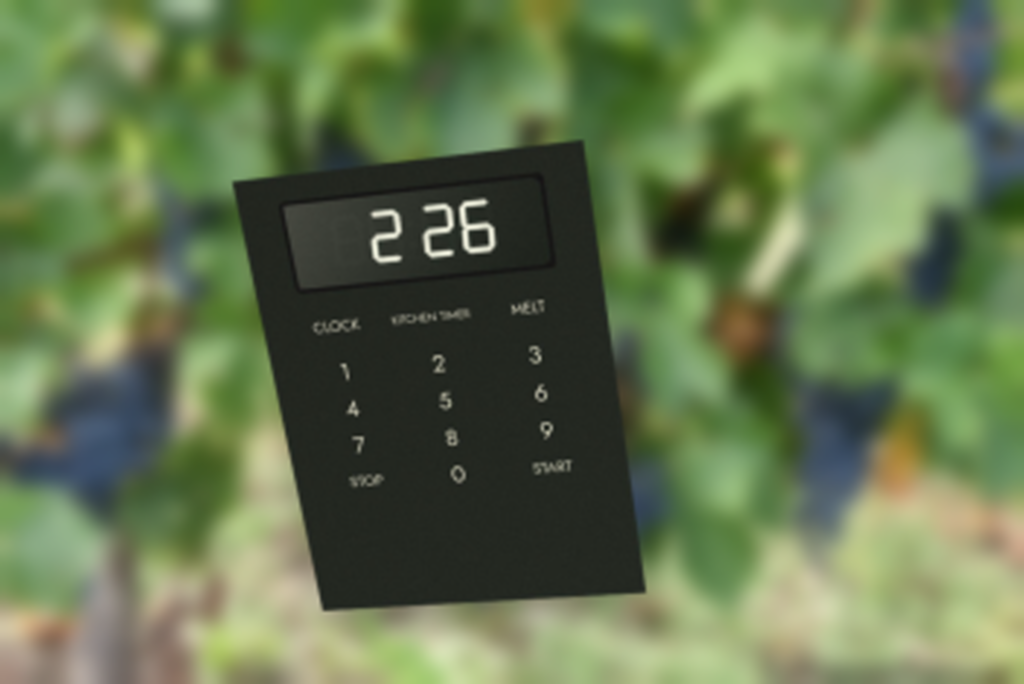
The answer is 2 h 26 min
